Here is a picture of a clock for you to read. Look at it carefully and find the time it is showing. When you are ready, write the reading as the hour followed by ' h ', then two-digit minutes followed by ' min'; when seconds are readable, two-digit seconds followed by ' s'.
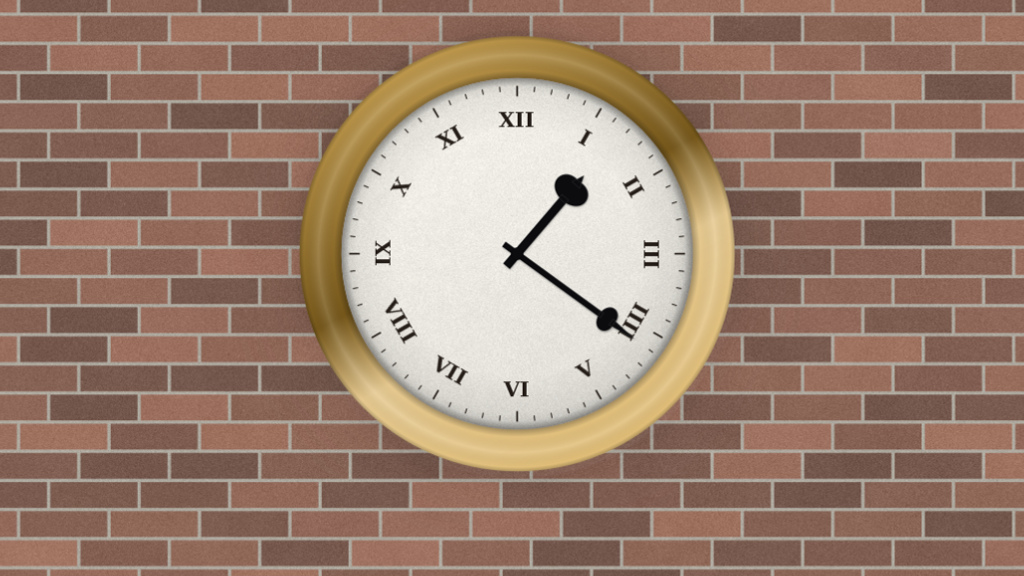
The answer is 1 h 21 min
